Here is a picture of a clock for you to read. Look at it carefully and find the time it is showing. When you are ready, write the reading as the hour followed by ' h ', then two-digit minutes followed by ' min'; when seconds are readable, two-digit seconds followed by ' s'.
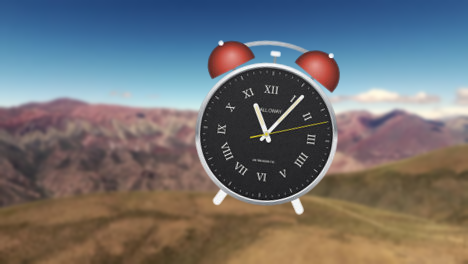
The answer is 11 h 06 min 12 s
